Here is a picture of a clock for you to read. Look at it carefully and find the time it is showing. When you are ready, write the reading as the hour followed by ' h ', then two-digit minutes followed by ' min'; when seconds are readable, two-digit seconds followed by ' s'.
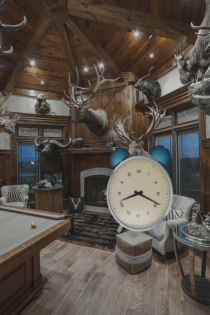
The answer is 8 h 19 min
